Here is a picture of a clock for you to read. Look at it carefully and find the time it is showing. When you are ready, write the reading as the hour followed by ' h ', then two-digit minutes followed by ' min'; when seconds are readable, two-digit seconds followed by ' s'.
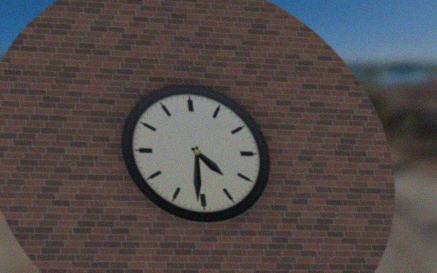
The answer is 4 h 31 min
